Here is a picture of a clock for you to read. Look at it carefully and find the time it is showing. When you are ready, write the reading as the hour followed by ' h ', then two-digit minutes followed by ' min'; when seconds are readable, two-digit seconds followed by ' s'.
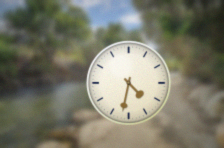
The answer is 4 h 32 min
